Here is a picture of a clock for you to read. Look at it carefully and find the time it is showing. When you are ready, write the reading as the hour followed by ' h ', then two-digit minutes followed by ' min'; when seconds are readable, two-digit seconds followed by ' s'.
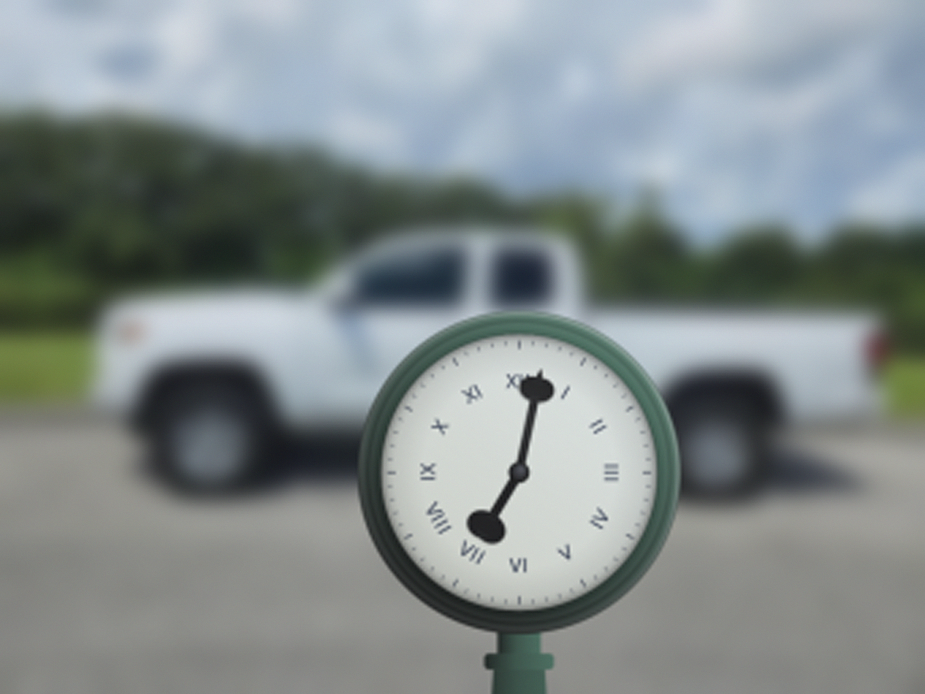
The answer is 7 h 02 min
